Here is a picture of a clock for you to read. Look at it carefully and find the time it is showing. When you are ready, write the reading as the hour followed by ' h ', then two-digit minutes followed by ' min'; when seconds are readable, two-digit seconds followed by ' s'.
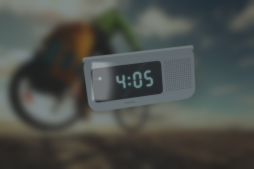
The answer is 4 h 05 min
